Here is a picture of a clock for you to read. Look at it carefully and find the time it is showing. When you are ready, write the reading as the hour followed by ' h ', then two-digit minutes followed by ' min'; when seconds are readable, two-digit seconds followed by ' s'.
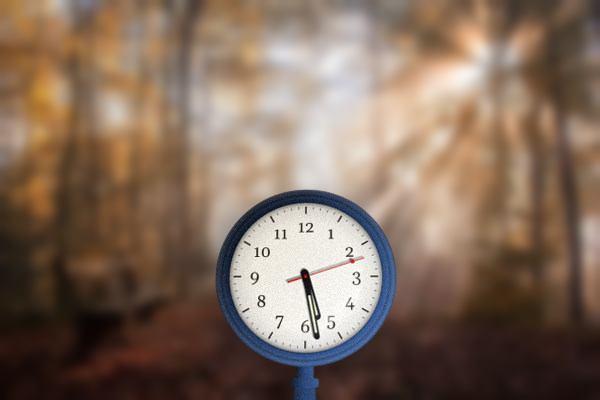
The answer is 5 h 28 min 12 s
